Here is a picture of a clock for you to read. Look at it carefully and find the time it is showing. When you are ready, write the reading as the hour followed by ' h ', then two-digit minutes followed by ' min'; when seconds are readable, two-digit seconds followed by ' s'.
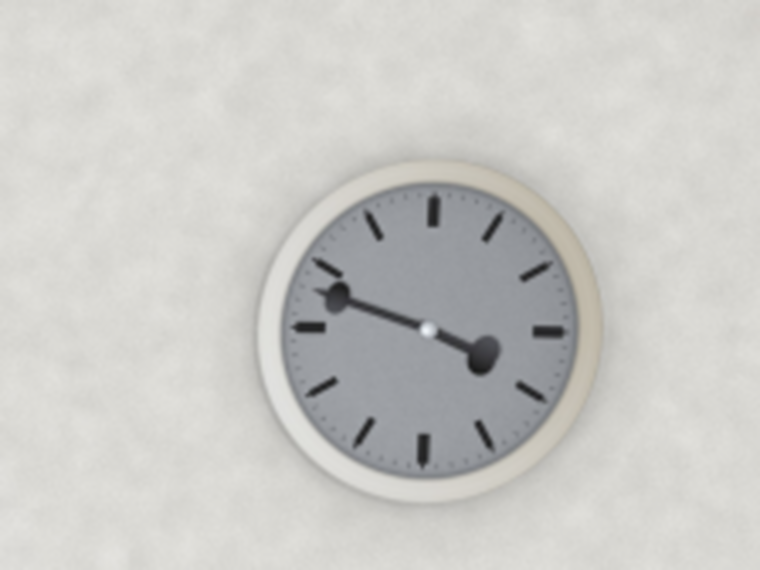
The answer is 3 h 48 min
